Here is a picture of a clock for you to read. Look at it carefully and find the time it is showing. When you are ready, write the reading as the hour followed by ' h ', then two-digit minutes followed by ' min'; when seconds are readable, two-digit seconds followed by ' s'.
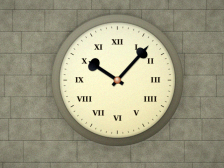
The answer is 10 h 07 min
